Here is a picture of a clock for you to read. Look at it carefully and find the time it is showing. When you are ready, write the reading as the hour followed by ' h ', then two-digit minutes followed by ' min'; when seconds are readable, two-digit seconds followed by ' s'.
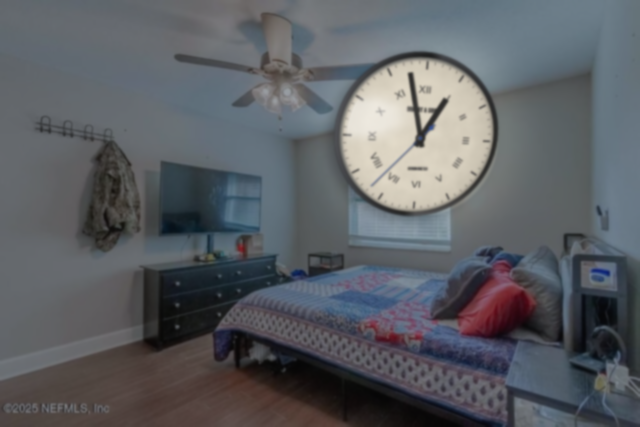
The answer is 12 h 57 min 37 s
